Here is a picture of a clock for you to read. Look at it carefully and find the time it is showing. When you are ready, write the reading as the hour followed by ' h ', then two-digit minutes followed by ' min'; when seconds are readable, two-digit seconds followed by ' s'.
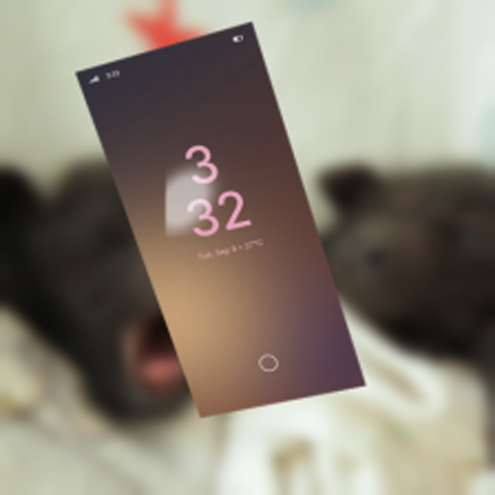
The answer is 3 h 32 min
